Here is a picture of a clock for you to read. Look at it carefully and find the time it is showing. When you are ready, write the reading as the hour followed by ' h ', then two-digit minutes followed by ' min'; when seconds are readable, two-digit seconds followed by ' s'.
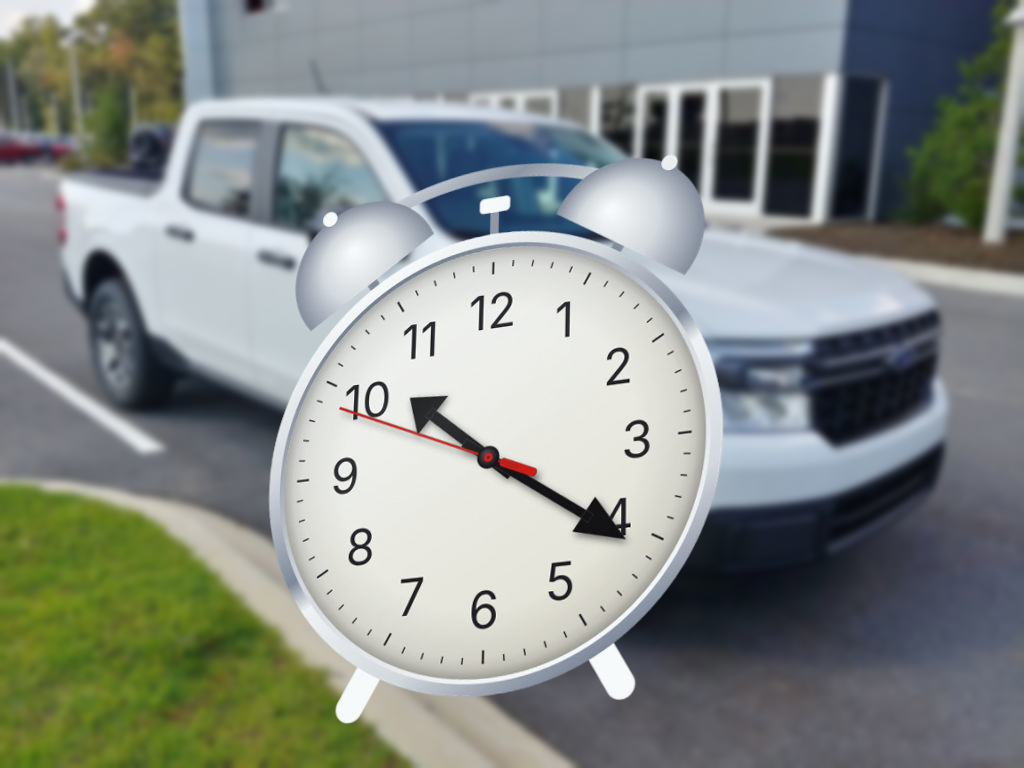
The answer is 10 h 20 min 49 s
